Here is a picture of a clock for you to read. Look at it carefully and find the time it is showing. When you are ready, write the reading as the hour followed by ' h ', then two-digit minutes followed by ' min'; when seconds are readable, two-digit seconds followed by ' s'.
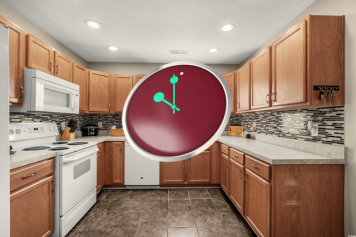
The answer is 9 h 58 min
